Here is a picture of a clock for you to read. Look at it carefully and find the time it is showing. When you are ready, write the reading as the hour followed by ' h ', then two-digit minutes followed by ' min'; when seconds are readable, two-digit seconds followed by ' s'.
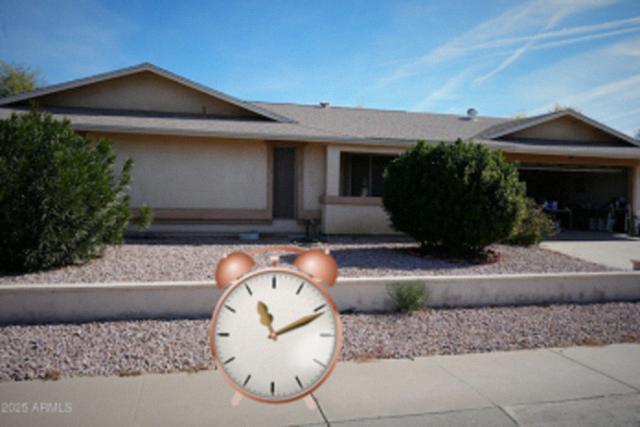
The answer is 11 h 11 min
